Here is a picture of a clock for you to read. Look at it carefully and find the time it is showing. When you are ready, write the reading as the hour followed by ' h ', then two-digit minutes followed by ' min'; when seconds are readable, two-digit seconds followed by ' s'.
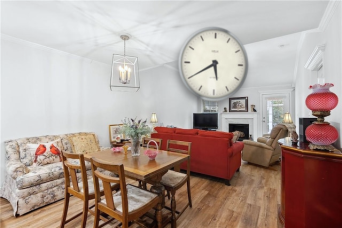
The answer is 5 h 40 min
